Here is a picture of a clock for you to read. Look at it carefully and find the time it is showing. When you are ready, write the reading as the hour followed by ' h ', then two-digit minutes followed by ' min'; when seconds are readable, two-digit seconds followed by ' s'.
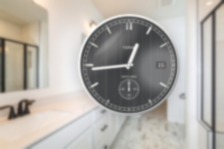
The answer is 12 h 44 min
